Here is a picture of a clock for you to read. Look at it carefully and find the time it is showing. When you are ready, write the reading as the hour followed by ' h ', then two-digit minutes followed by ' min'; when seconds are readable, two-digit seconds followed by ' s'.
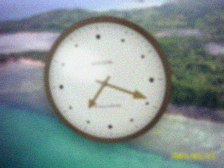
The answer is 7 h 19 min
